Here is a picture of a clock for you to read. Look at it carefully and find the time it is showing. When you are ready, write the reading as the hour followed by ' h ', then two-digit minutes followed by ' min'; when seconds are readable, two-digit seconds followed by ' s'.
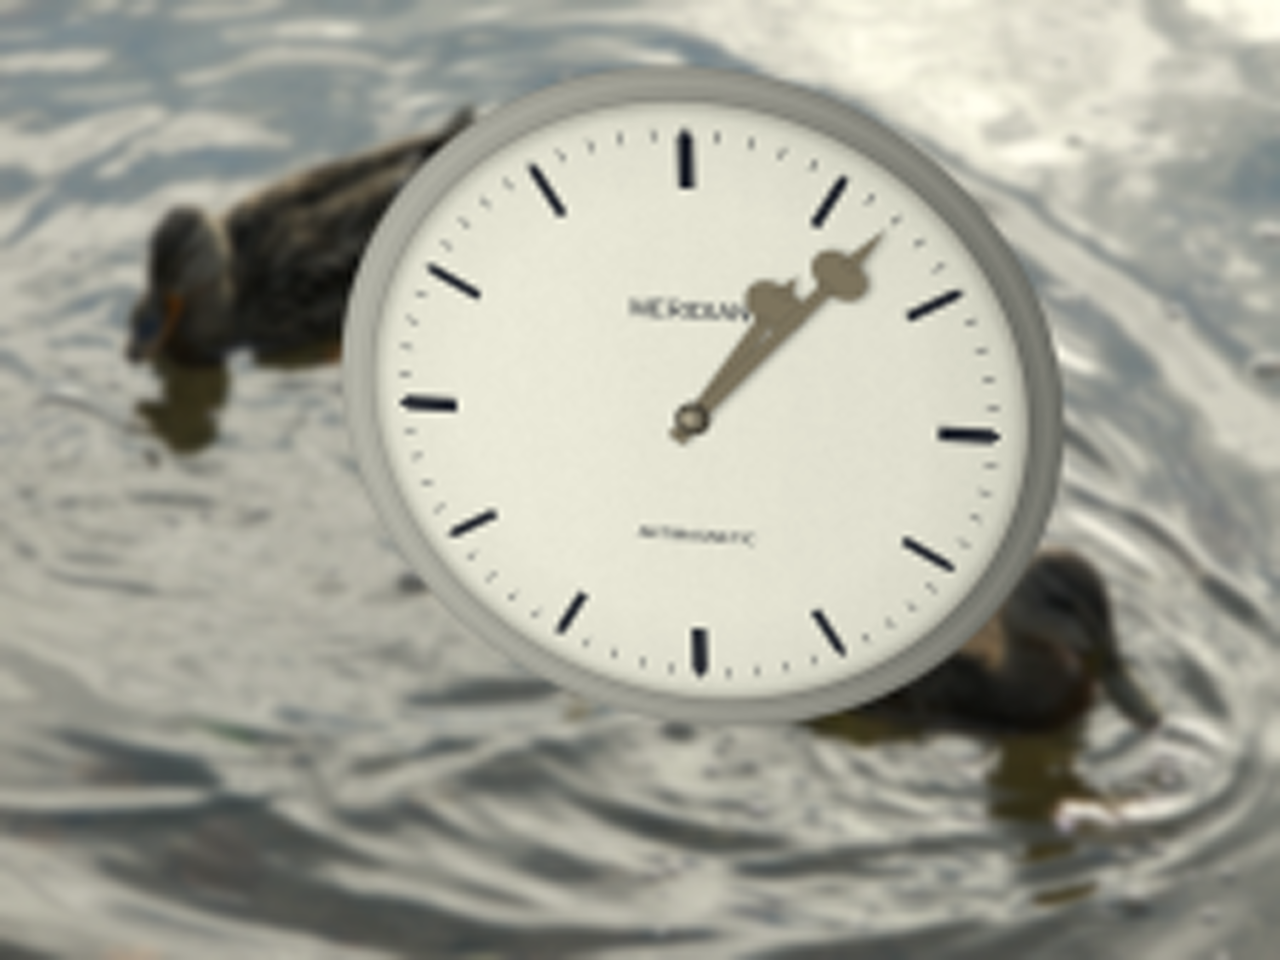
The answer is 1 h 07 min
